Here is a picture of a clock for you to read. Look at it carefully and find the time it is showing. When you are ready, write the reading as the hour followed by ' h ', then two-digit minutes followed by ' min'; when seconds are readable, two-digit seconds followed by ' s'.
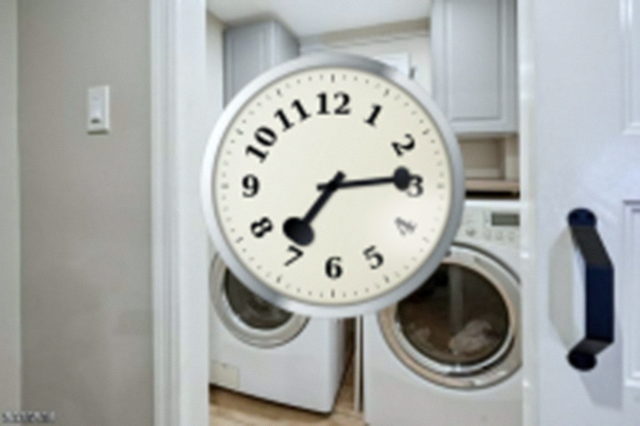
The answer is 7 h 14 min
